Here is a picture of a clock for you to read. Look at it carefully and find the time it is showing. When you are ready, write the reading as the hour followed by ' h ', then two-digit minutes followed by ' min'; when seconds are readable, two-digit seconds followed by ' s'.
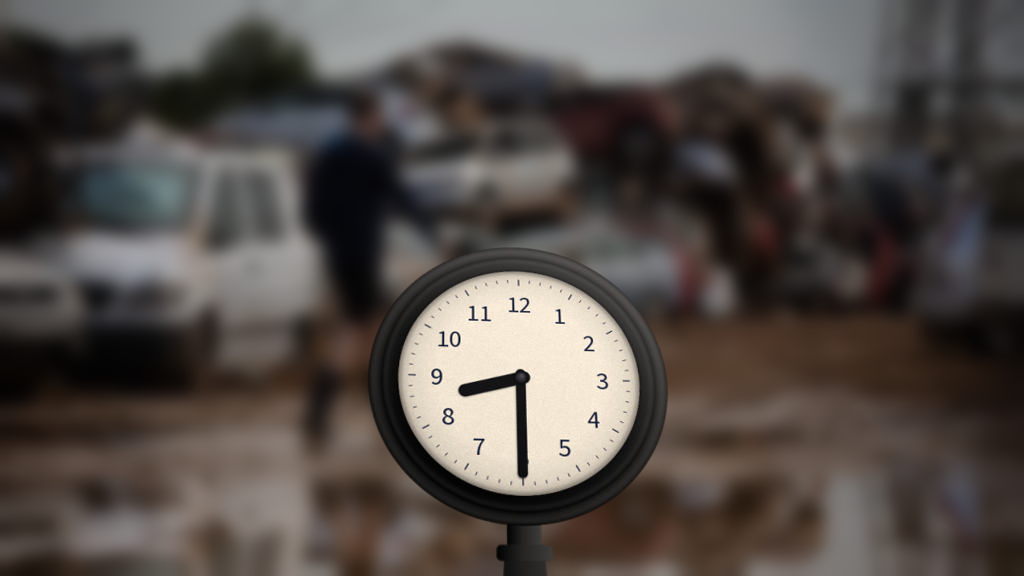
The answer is 8 h 30 min
